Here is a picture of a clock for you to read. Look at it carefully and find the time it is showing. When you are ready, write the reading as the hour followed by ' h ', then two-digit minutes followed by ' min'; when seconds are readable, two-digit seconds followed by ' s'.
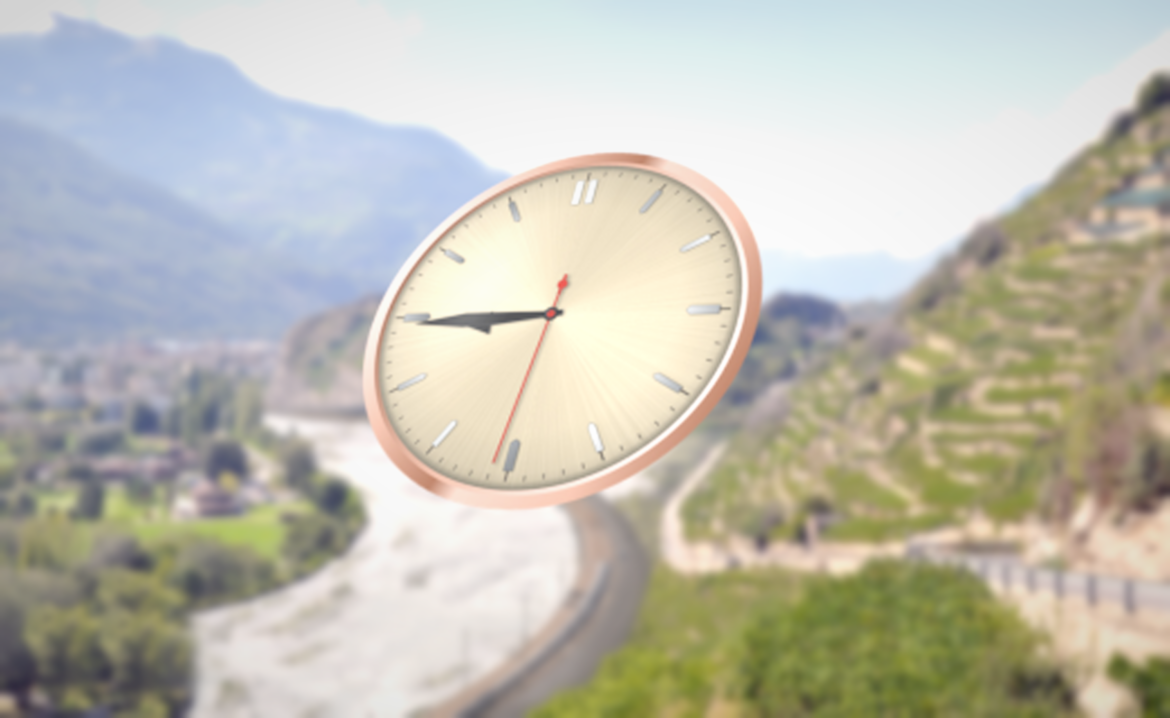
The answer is 8 h 44 min 31 s
